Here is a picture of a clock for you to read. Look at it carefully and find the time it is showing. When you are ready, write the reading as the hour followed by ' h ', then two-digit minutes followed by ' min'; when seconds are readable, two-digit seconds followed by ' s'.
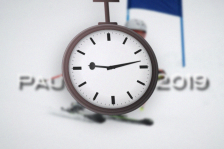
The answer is 9 h 13 min
